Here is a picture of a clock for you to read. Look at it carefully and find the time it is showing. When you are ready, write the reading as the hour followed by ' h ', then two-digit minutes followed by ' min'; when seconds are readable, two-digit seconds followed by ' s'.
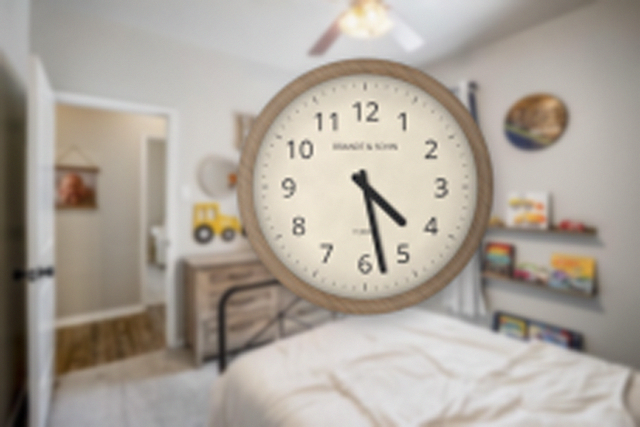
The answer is 4 h 28 min
